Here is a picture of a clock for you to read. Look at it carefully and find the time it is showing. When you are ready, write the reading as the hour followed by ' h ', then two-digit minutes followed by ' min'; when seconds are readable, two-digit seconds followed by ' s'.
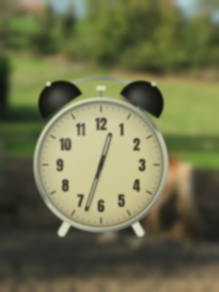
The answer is 12 h 33 min
